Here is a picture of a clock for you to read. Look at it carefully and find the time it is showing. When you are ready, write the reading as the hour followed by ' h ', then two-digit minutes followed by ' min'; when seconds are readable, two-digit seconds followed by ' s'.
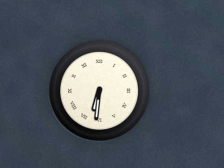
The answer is 6 h 31 min
